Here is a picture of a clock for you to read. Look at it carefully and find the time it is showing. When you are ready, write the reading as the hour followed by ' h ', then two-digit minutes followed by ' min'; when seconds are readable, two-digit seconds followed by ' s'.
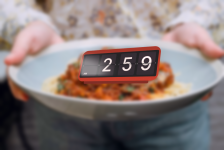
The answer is 2 h 59 min
